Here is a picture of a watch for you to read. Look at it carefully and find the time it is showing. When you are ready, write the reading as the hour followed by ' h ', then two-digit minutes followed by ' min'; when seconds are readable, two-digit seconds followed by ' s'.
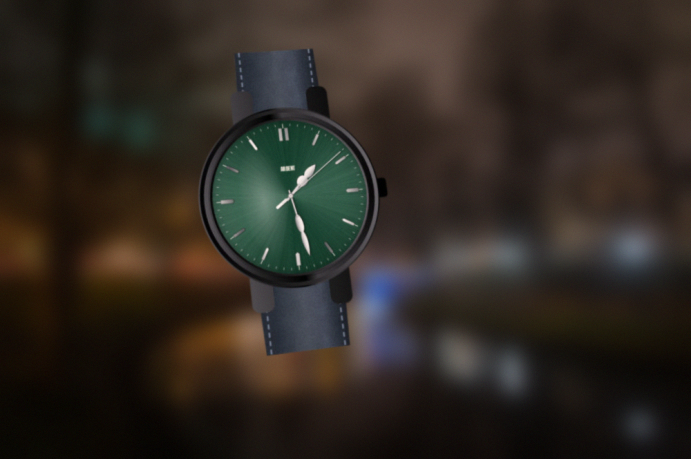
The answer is 1 h 28 min 09 s
